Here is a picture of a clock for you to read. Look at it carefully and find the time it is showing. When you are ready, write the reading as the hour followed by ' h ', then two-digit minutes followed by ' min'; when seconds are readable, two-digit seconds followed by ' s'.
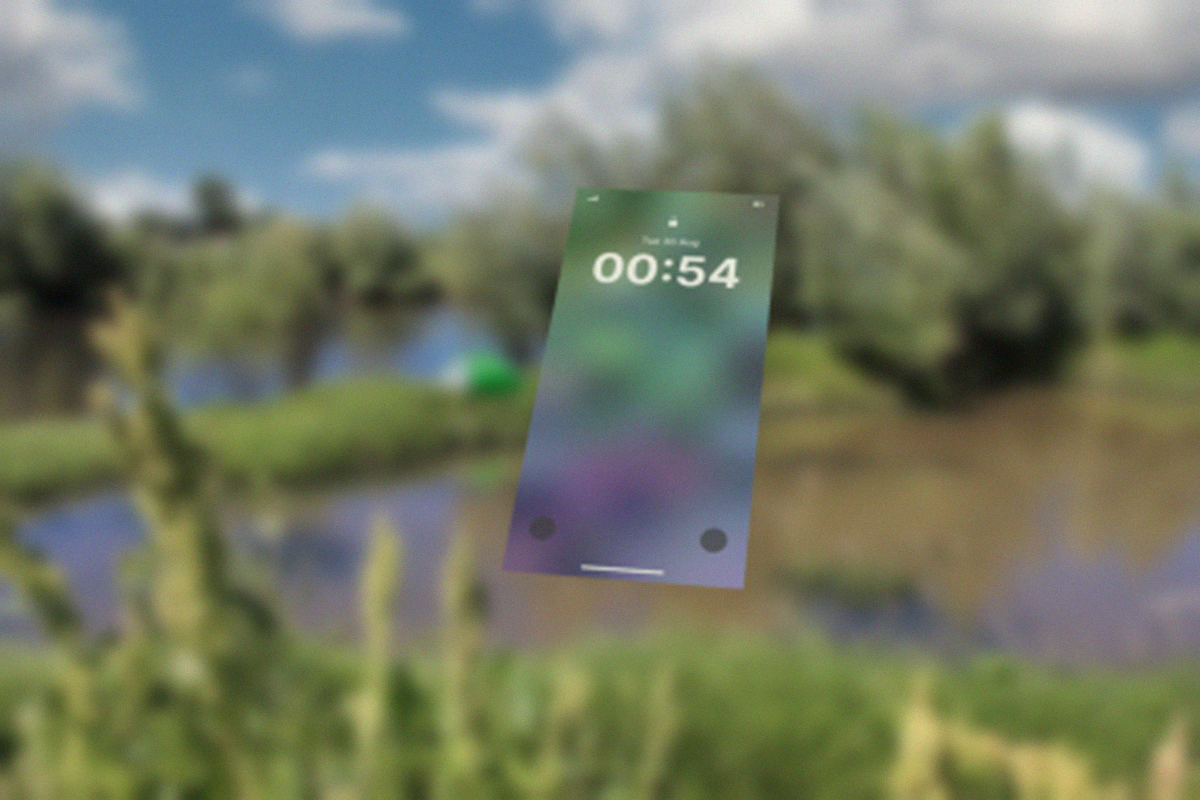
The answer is 0 h 54 min
